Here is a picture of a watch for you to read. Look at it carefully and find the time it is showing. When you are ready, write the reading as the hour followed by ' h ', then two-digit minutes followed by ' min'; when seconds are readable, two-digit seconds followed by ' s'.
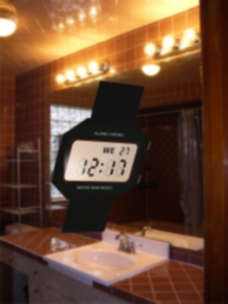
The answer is 12 h 17 min
